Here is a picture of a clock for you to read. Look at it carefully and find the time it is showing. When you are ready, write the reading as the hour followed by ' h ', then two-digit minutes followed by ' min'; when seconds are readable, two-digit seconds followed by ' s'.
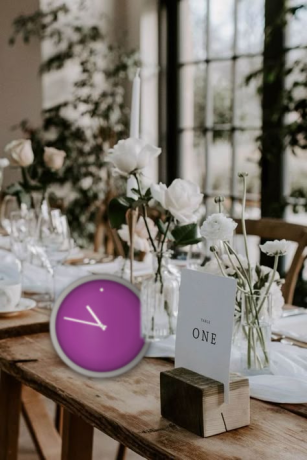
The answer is 10 h 47 min
